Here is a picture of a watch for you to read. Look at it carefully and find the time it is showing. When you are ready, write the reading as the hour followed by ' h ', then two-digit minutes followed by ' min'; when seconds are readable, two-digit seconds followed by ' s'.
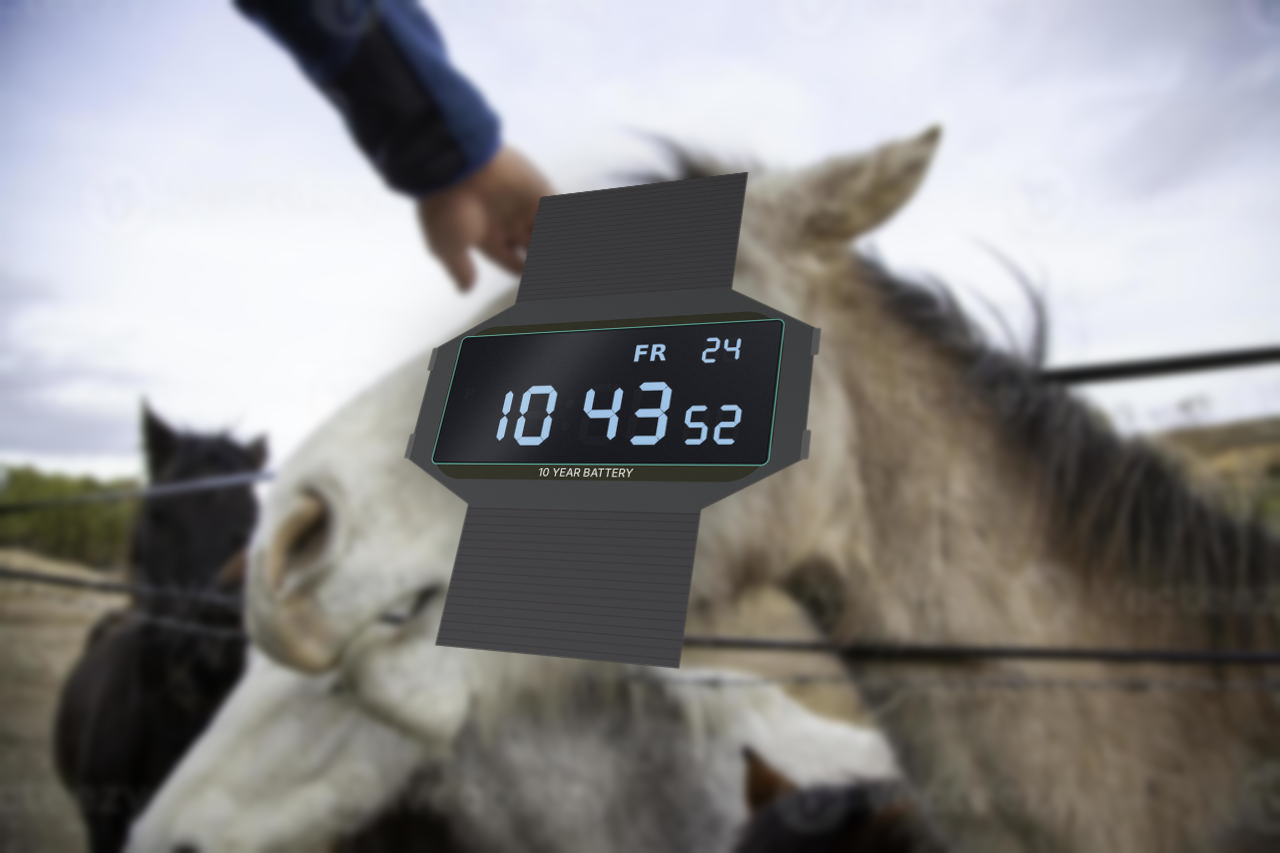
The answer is 10 h 43 min 52 s
